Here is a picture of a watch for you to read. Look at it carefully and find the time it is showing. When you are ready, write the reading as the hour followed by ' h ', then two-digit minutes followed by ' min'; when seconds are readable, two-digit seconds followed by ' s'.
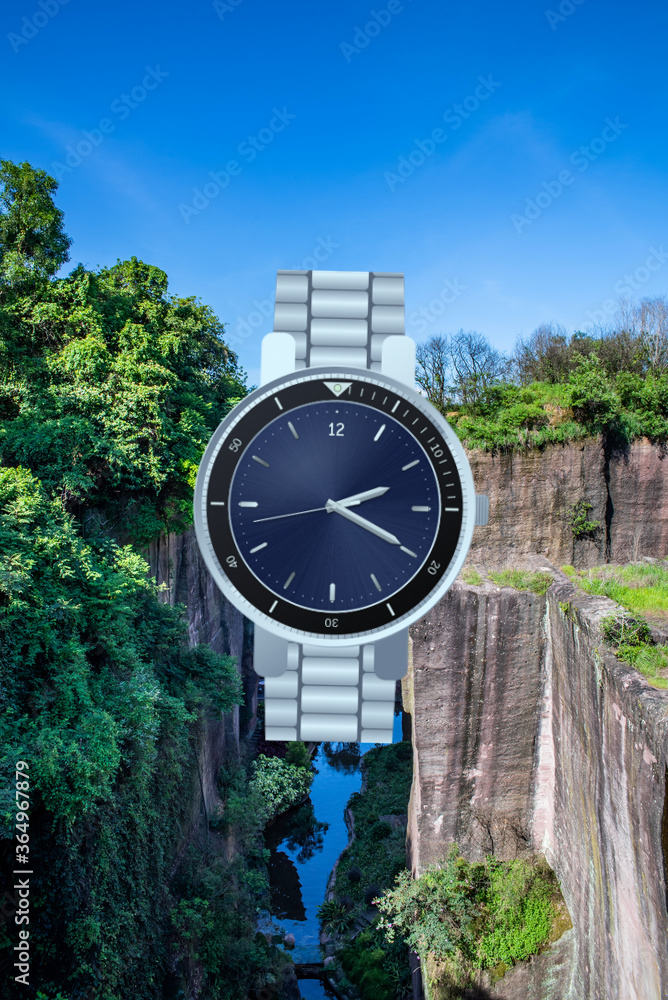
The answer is 2 h 19 min 43 s
